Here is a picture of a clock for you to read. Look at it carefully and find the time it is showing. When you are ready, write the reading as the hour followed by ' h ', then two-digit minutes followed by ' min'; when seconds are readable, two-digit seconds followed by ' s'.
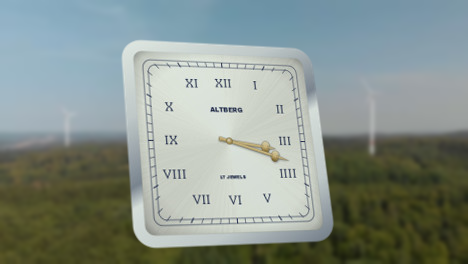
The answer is 3 h 18 min
